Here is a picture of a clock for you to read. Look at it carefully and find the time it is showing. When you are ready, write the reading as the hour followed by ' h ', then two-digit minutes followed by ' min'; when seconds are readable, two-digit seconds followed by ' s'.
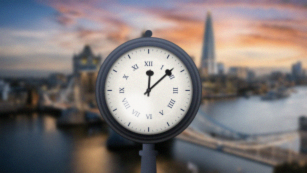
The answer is 12 h 08 min
